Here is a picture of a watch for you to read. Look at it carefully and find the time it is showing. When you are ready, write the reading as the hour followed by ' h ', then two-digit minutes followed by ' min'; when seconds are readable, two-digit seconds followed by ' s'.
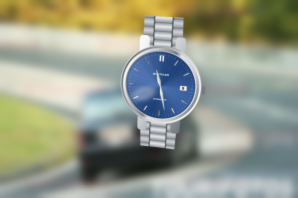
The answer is 11 h 28 min
